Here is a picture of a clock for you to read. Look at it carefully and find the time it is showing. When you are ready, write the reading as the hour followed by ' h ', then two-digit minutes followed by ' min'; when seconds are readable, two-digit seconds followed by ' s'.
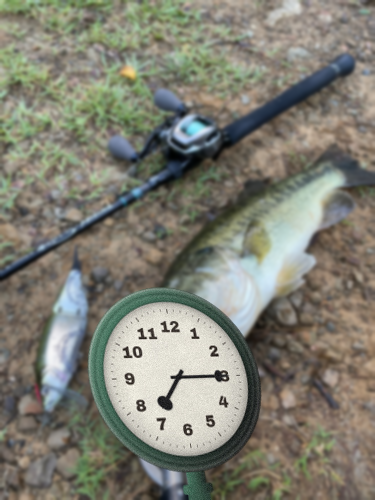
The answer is 7 h 15 min
